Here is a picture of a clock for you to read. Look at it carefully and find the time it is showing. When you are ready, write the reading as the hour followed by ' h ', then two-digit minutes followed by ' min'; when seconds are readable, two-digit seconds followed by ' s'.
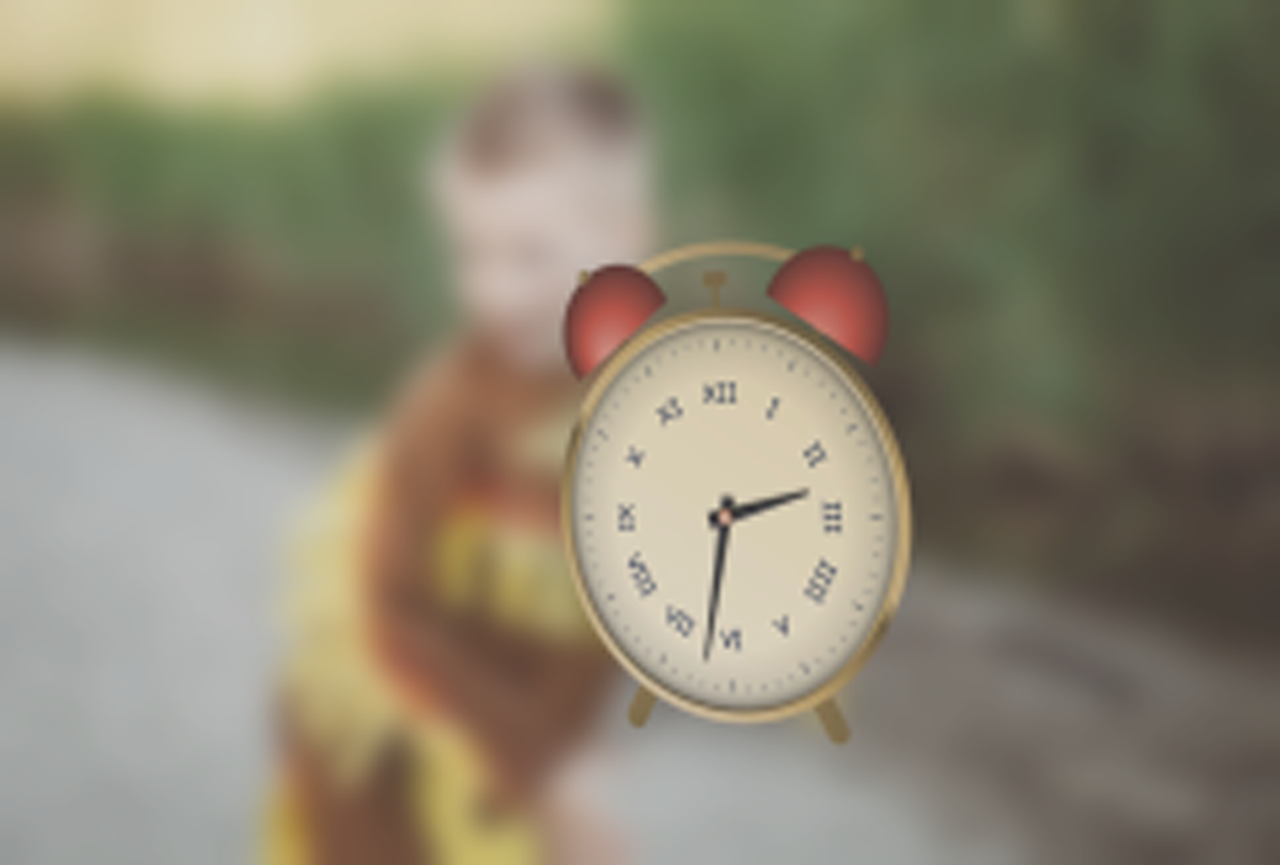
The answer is 2 h 32 min
